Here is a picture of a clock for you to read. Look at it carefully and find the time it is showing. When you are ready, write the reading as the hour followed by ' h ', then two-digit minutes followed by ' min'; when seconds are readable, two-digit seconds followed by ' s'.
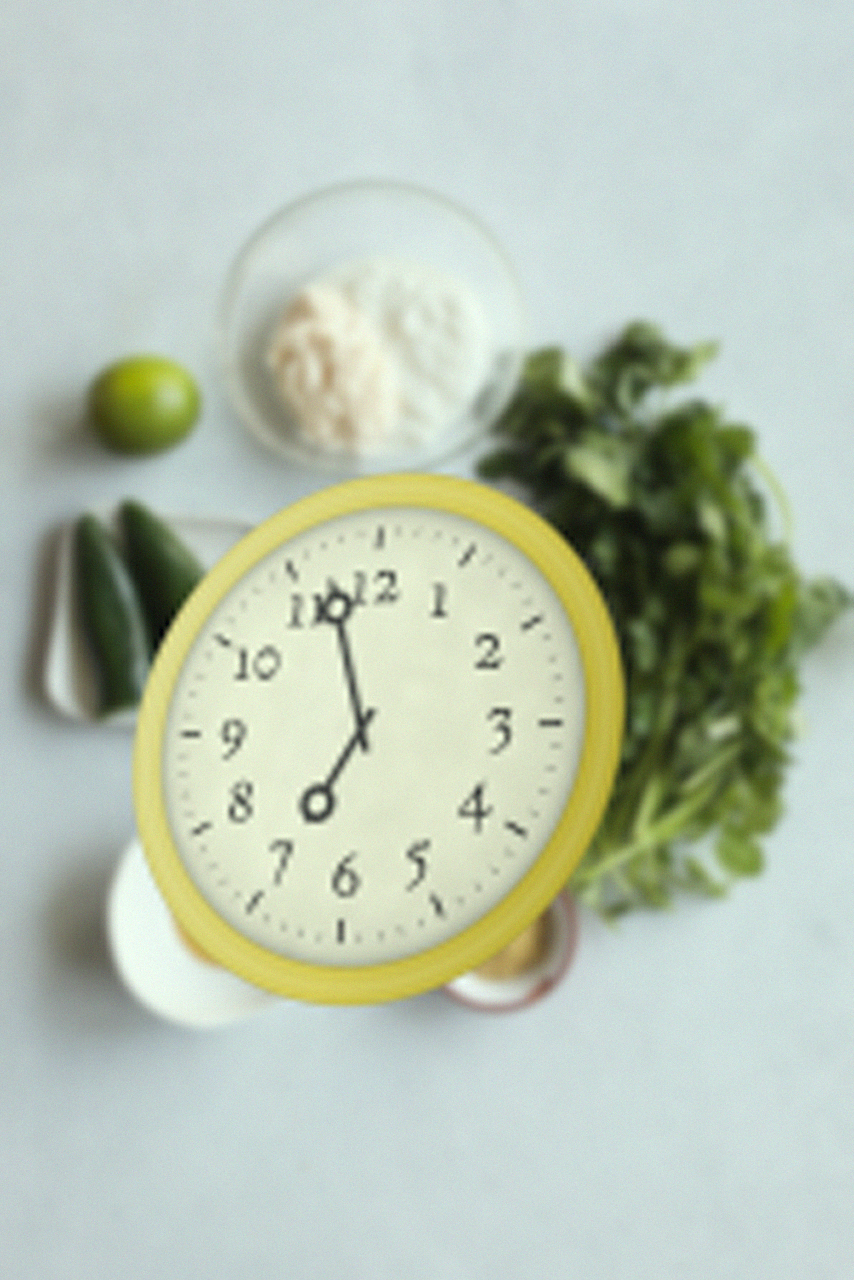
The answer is 6 h 57 min
